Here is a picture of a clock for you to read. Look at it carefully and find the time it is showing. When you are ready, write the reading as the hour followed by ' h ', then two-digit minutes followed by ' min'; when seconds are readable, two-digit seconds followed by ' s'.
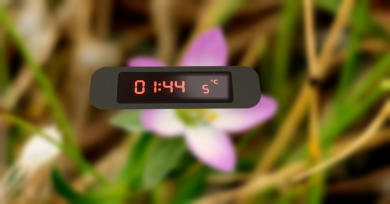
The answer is 1 h 44 min
